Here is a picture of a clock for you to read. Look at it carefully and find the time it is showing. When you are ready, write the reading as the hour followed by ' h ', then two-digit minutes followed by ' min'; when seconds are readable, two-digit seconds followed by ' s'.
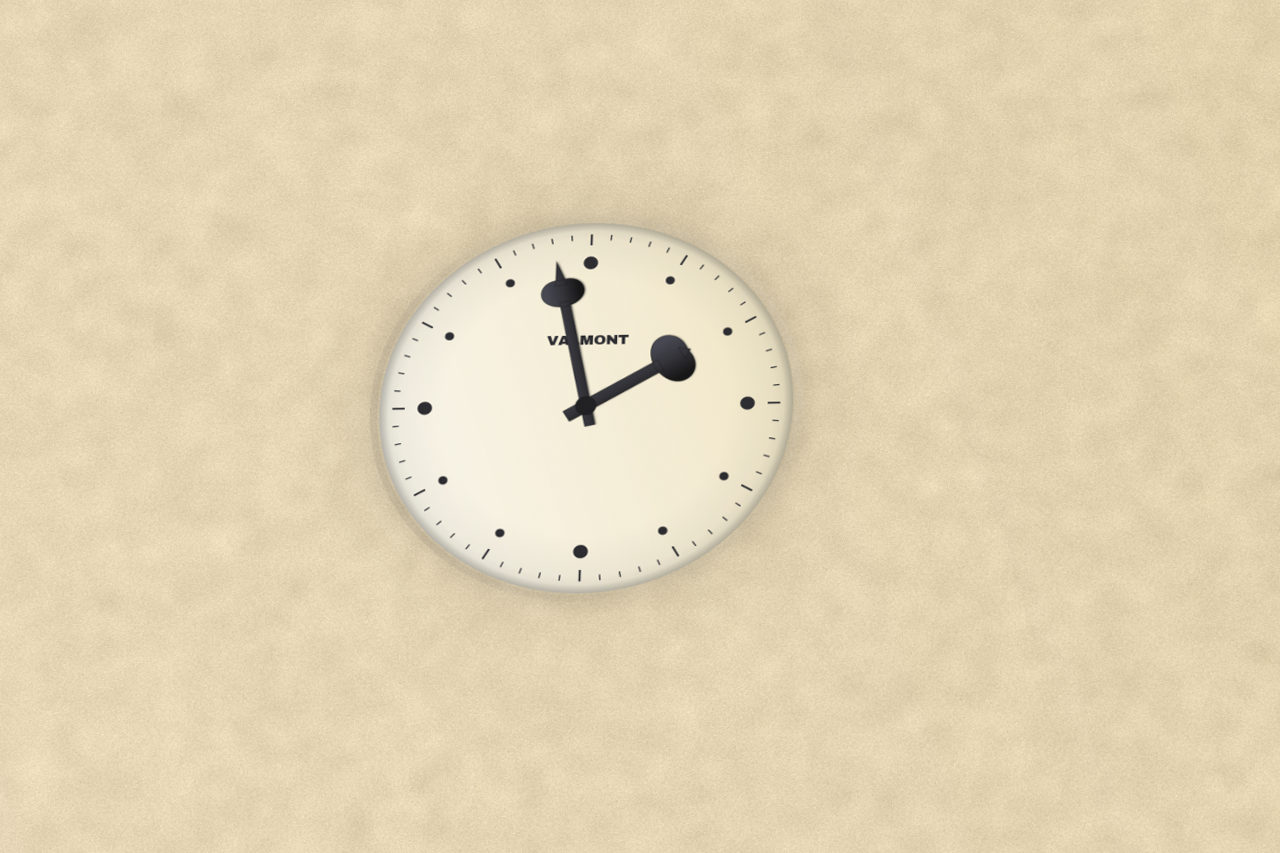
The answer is 1 h 58 min
